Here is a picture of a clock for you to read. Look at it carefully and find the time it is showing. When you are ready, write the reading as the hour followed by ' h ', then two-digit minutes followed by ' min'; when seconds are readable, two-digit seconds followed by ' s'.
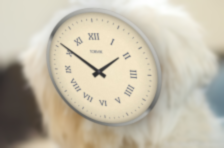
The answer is 1 h 51 min
